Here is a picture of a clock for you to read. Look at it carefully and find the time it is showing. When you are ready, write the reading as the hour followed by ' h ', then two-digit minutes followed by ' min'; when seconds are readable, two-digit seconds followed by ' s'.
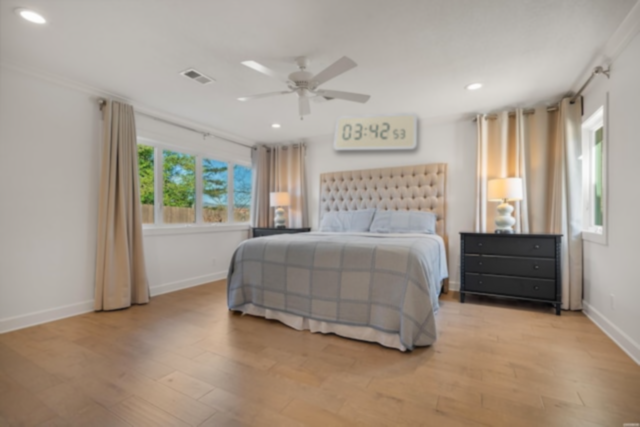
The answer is 3 h 42 min
